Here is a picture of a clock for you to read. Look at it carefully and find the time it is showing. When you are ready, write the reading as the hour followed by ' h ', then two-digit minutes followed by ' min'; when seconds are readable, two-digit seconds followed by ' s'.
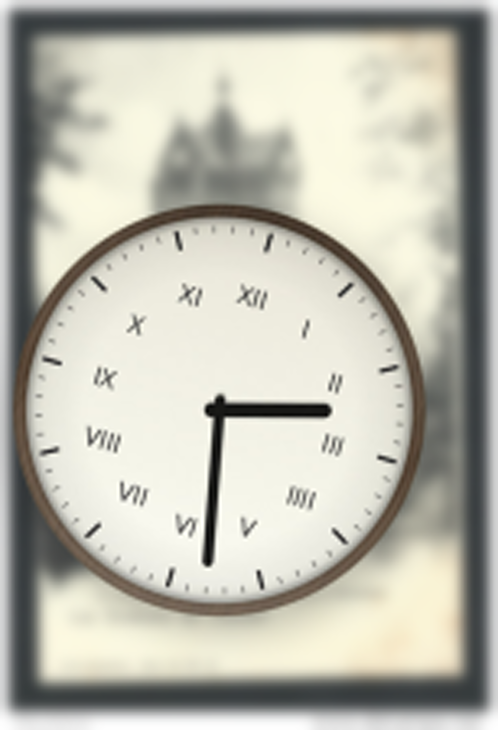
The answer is 2 h 28 min
